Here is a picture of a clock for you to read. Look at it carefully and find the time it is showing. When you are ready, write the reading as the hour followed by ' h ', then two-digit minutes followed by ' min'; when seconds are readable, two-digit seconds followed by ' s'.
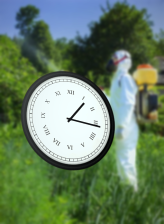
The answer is 1 h 16 min
